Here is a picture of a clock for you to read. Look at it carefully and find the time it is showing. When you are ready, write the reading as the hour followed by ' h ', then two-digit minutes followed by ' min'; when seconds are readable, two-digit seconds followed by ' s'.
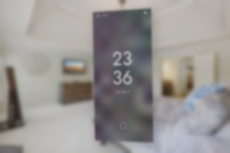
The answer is 23 h 36 min
